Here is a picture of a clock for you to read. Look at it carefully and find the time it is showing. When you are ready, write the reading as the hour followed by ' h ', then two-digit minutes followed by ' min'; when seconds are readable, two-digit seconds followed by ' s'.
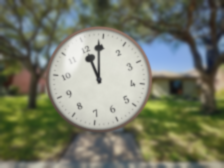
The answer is 12 h 04 min
